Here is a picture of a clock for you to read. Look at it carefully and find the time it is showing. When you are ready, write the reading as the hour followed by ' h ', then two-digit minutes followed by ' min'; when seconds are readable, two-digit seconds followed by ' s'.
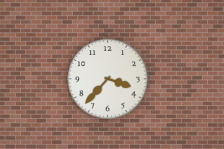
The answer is 3 h 37 min
